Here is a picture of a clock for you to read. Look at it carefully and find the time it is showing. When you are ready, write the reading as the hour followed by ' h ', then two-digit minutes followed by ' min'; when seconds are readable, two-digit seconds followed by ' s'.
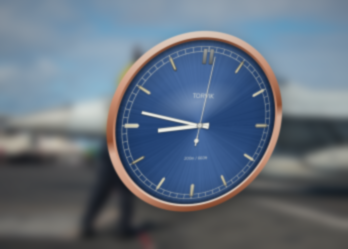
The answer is 8 h 47 min 01 s
